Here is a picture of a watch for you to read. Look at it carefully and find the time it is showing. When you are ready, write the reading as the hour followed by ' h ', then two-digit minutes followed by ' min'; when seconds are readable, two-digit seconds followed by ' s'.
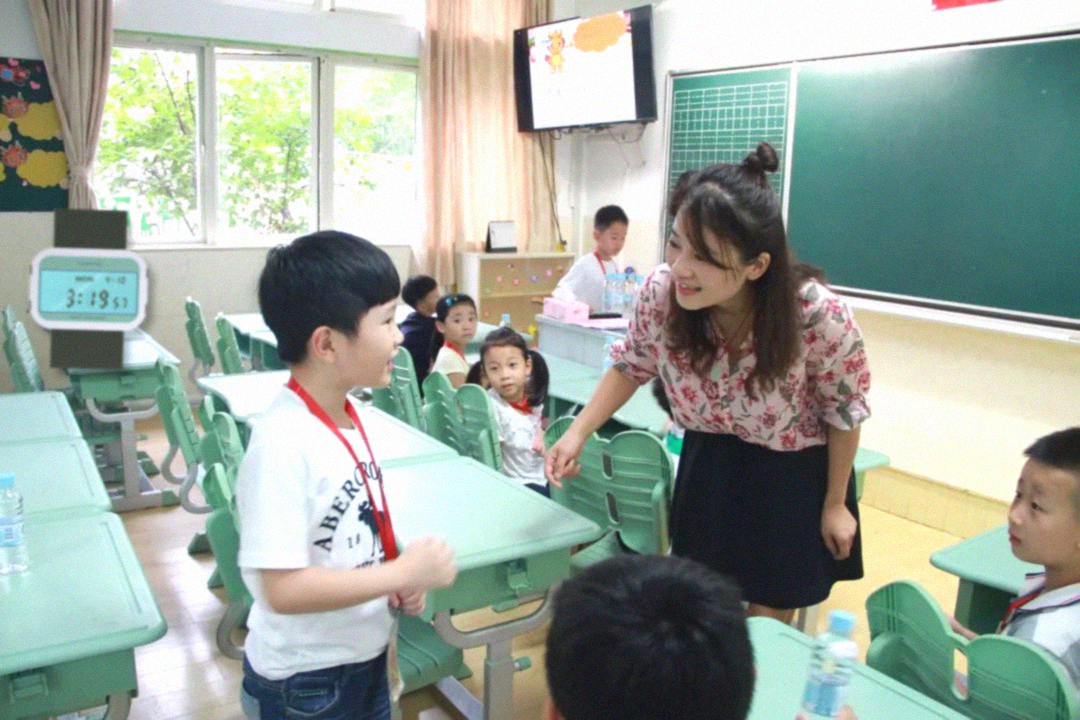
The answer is 3 h 19 min
